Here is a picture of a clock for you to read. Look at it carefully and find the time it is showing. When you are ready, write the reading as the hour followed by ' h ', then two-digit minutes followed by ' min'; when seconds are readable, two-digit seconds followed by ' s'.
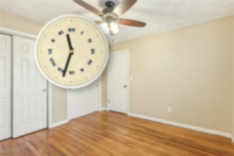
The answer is 11 h 33 min
